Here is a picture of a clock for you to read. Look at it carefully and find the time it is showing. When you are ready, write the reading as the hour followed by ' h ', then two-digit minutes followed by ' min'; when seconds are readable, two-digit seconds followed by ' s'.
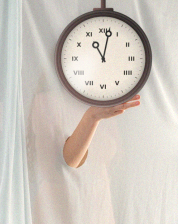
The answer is 11 h 02 min
